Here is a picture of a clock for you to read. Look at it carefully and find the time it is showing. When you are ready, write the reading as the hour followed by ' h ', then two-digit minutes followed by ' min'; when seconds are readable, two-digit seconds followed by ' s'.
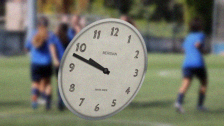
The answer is 9 h 48 min
